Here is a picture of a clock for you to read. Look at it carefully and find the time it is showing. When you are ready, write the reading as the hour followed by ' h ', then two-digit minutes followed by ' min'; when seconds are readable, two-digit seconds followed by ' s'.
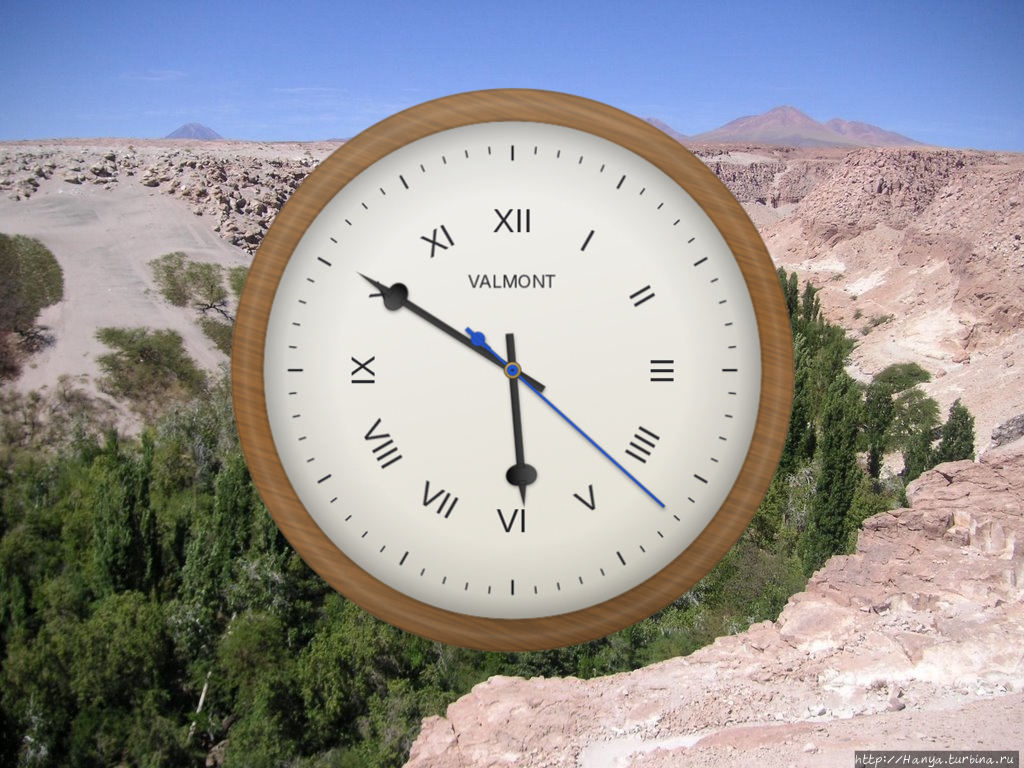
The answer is 5 h 50 min 22 s
